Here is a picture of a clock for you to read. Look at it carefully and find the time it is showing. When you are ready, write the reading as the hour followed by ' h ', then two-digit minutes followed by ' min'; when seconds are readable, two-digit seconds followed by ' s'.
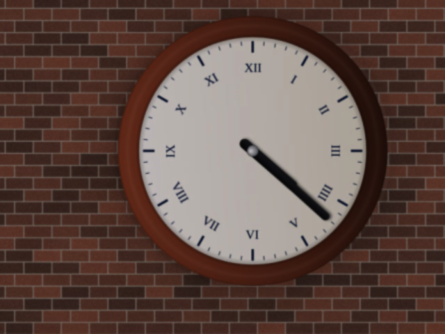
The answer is 4 h 22 min
